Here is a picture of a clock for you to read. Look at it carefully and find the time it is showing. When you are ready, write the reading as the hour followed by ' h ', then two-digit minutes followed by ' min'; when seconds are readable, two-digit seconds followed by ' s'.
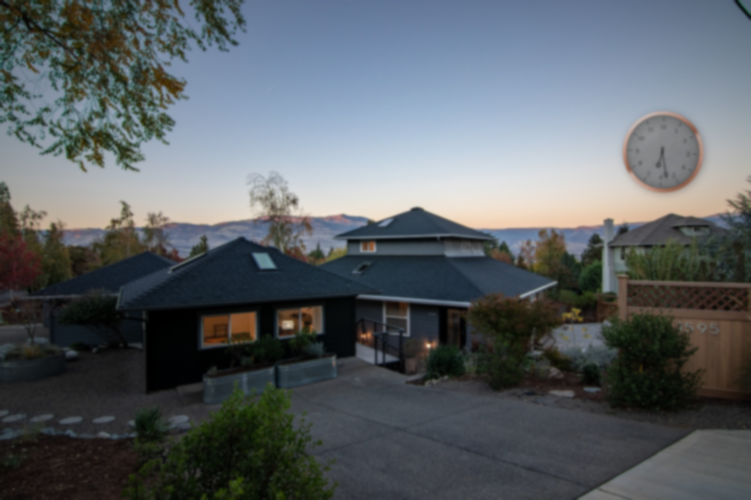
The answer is 6 h 28 min
